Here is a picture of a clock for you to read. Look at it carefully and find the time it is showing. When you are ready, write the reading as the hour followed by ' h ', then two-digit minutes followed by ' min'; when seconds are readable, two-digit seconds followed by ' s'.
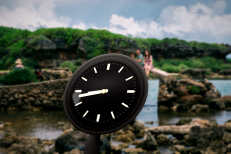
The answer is 8 h 43 min
